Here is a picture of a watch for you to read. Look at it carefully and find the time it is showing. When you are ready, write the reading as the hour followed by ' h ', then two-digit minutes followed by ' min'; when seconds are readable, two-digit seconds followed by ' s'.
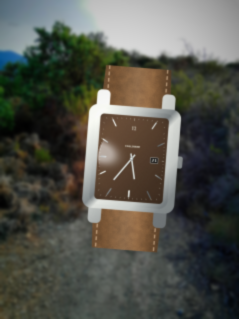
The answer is 5 h 36 min
